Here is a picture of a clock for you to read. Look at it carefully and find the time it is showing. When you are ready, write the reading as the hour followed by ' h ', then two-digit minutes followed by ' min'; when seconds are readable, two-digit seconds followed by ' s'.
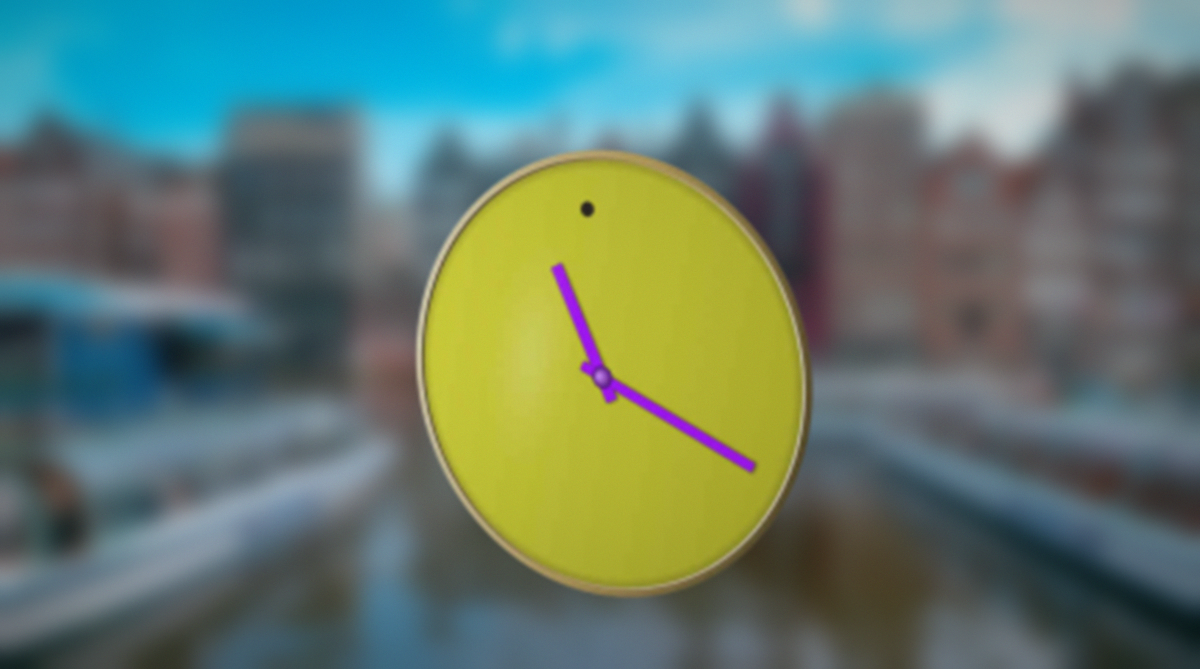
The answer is 11 h 20 min
